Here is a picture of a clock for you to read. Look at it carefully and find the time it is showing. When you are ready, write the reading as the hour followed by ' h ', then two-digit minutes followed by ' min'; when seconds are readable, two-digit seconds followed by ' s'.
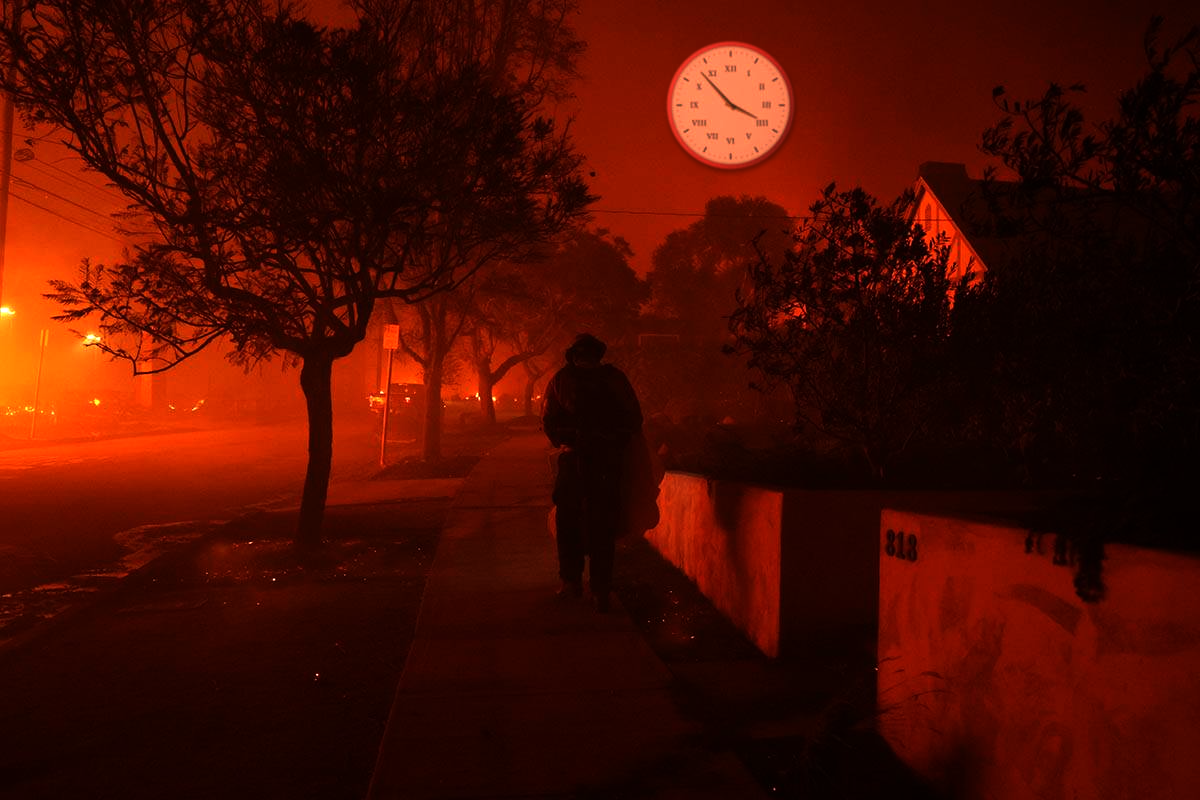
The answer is 3 h 53 min
